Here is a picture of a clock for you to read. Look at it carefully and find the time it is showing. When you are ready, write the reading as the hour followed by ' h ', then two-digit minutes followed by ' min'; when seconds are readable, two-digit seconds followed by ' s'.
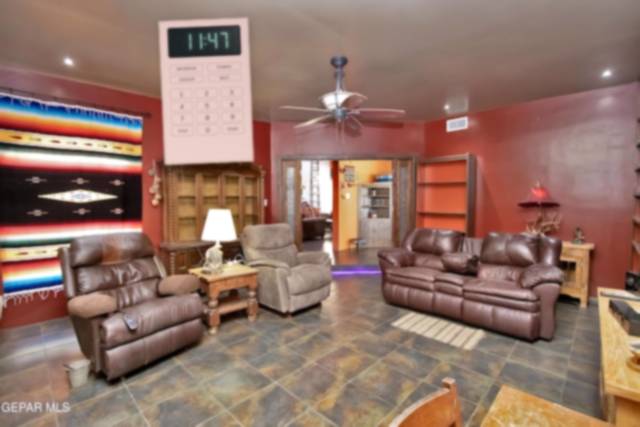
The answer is 11 h 47 min
